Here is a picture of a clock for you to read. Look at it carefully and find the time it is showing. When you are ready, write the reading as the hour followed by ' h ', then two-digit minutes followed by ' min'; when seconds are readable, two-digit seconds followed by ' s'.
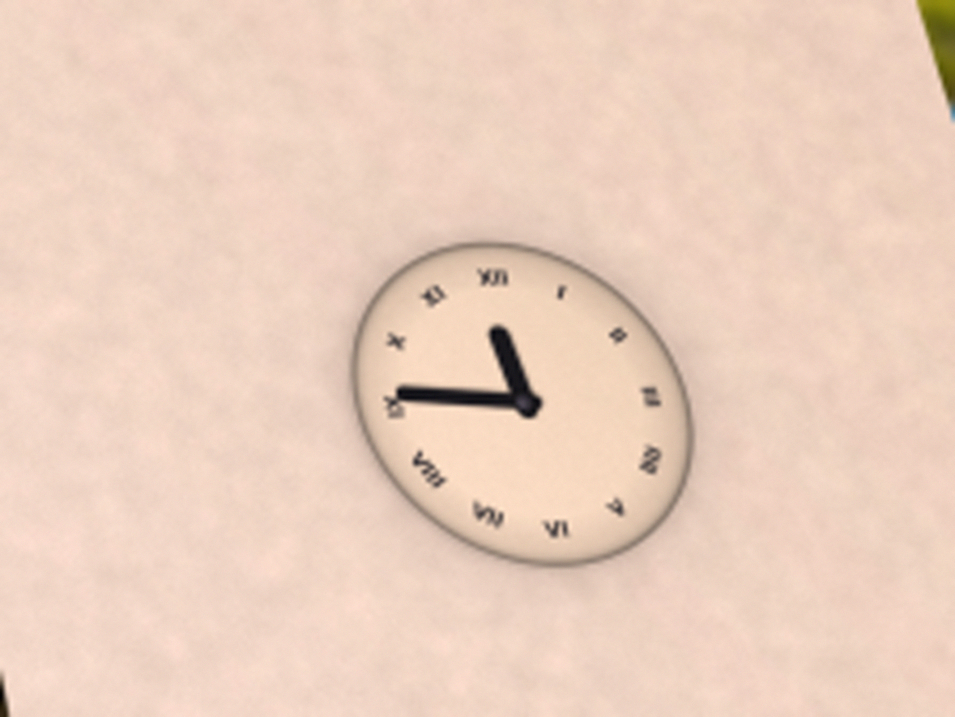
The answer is 11 h 46 min
